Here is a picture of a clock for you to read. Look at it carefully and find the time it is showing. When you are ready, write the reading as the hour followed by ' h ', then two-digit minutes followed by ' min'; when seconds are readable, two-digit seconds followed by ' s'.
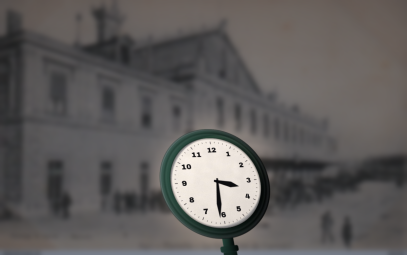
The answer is 3 h 31 min
